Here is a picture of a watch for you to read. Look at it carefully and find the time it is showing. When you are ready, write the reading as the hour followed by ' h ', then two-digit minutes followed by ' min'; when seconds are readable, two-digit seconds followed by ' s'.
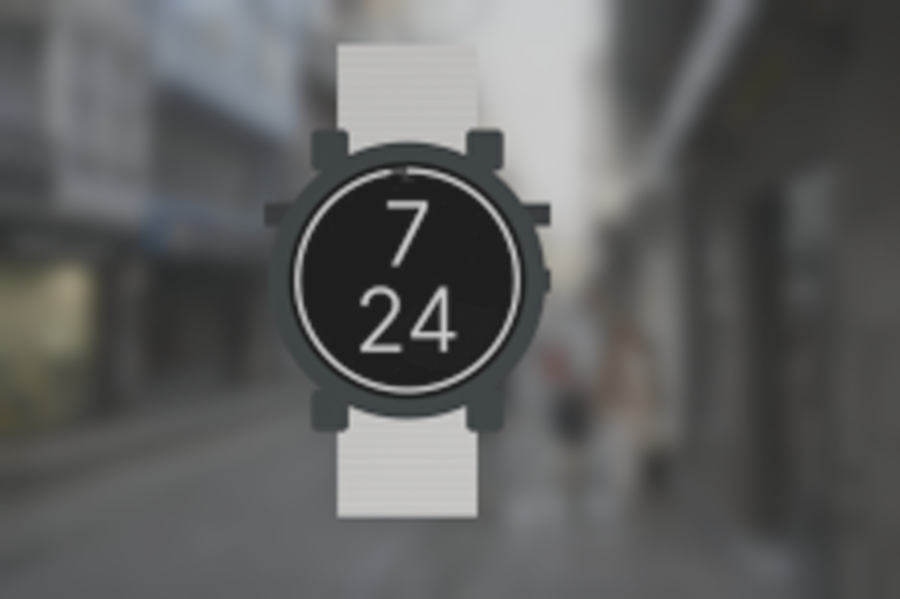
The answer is 7 h 24 min
